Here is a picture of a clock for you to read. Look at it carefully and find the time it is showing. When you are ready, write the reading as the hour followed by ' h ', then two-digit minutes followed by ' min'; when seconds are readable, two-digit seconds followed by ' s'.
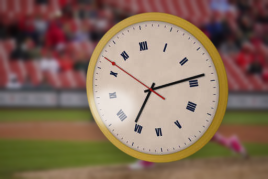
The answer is 7 h 13 min 52 s
